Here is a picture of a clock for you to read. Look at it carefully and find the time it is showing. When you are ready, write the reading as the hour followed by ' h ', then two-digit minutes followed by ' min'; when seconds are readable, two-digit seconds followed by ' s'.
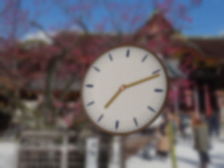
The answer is 7 h 11 min
